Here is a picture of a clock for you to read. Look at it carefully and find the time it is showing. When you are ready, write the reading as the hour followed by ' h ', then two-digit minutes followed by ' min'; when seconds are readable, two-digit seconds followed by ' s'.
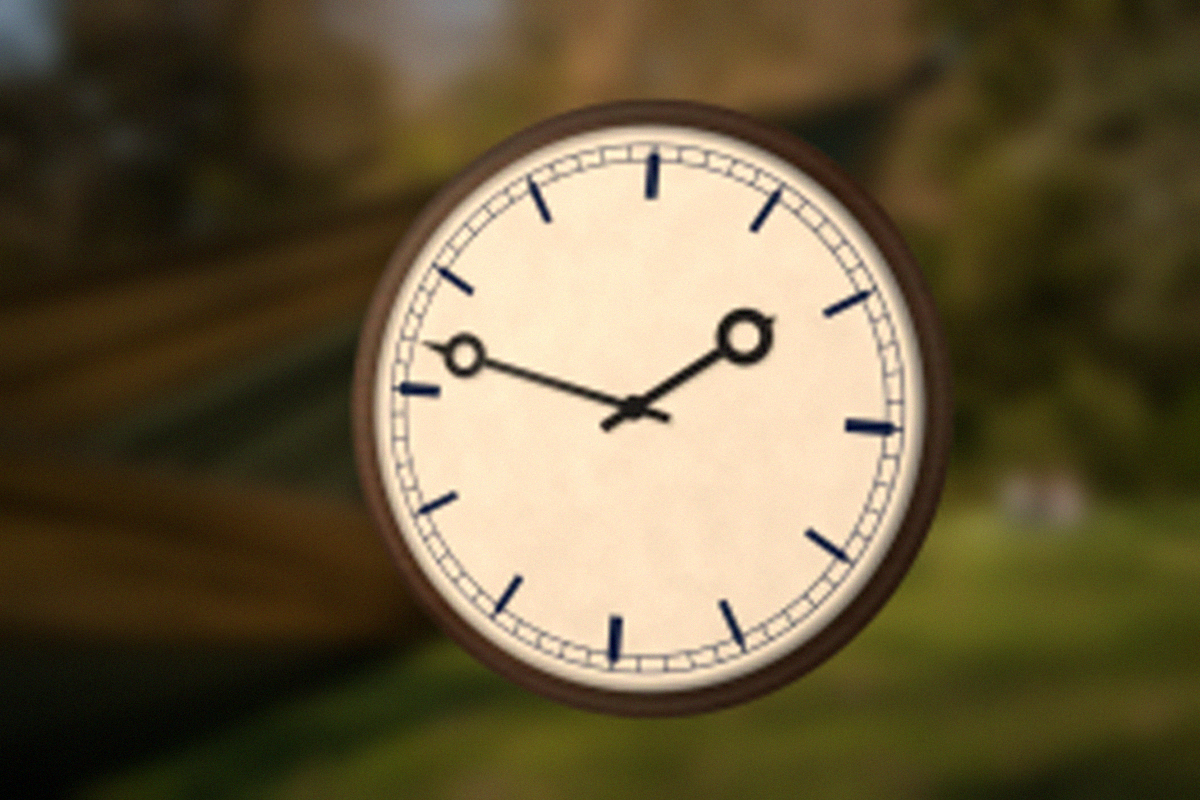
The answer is 1 h 47 min
